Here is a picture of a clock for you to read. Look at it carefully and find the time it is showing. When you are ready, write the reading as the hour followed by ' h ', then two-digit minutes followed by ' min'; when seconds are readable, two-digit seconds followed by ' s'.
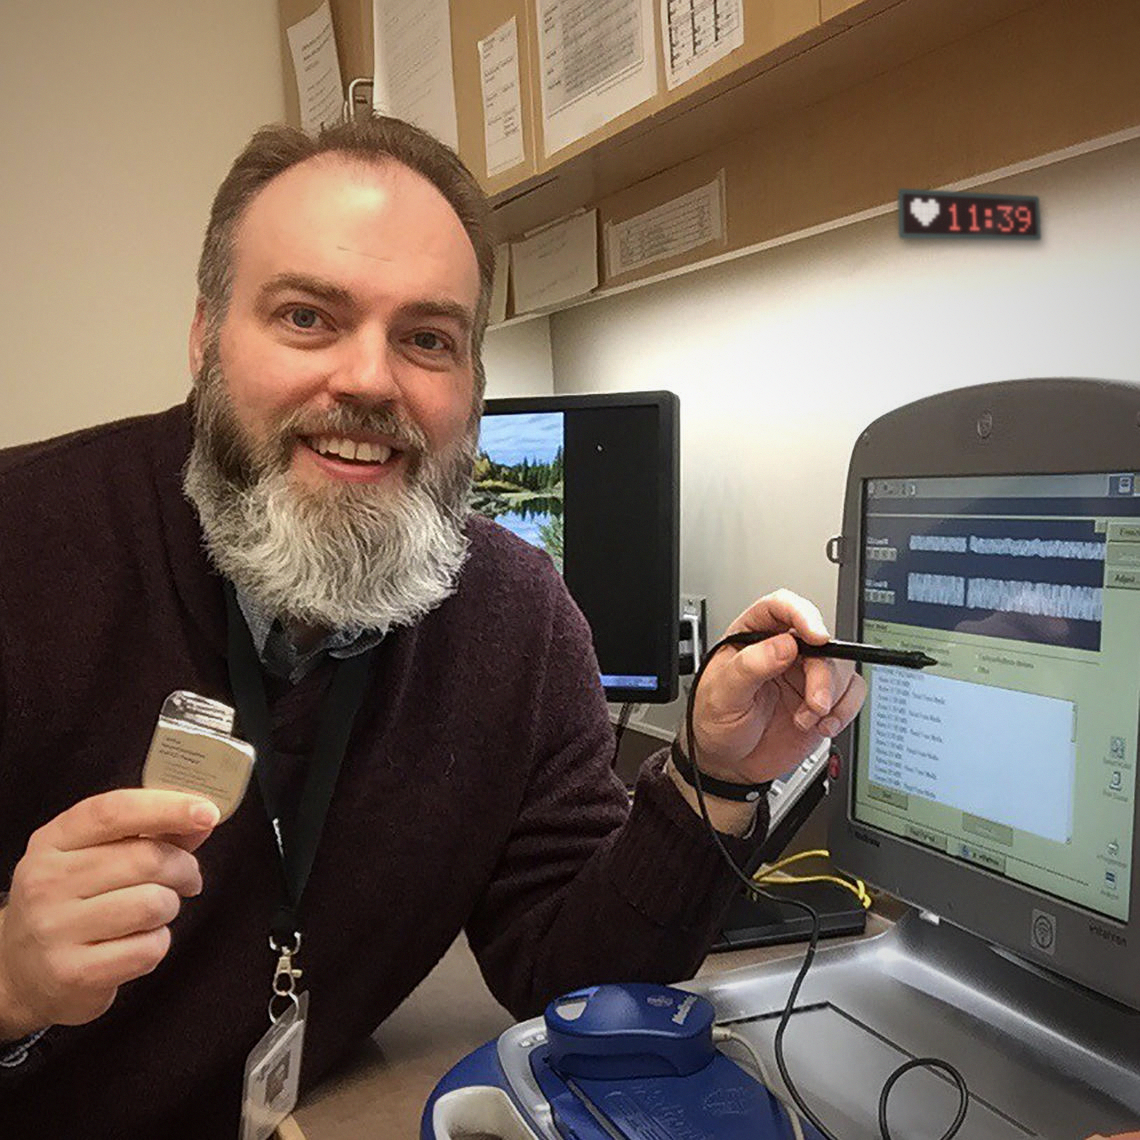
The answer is 11 h 39 min
